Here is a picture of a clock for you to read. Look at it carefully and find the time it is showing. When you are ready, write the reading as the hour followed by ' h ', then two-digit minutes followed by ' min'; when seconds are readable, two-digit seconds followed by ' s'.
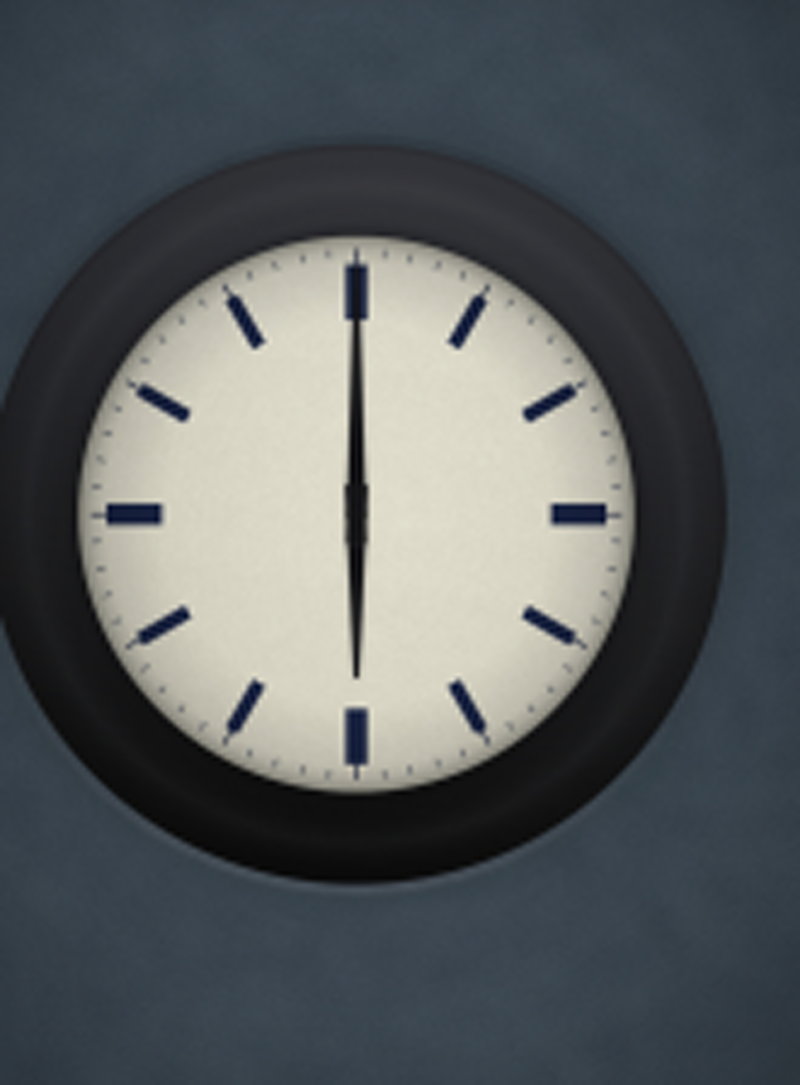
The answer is 6 h 00 min
